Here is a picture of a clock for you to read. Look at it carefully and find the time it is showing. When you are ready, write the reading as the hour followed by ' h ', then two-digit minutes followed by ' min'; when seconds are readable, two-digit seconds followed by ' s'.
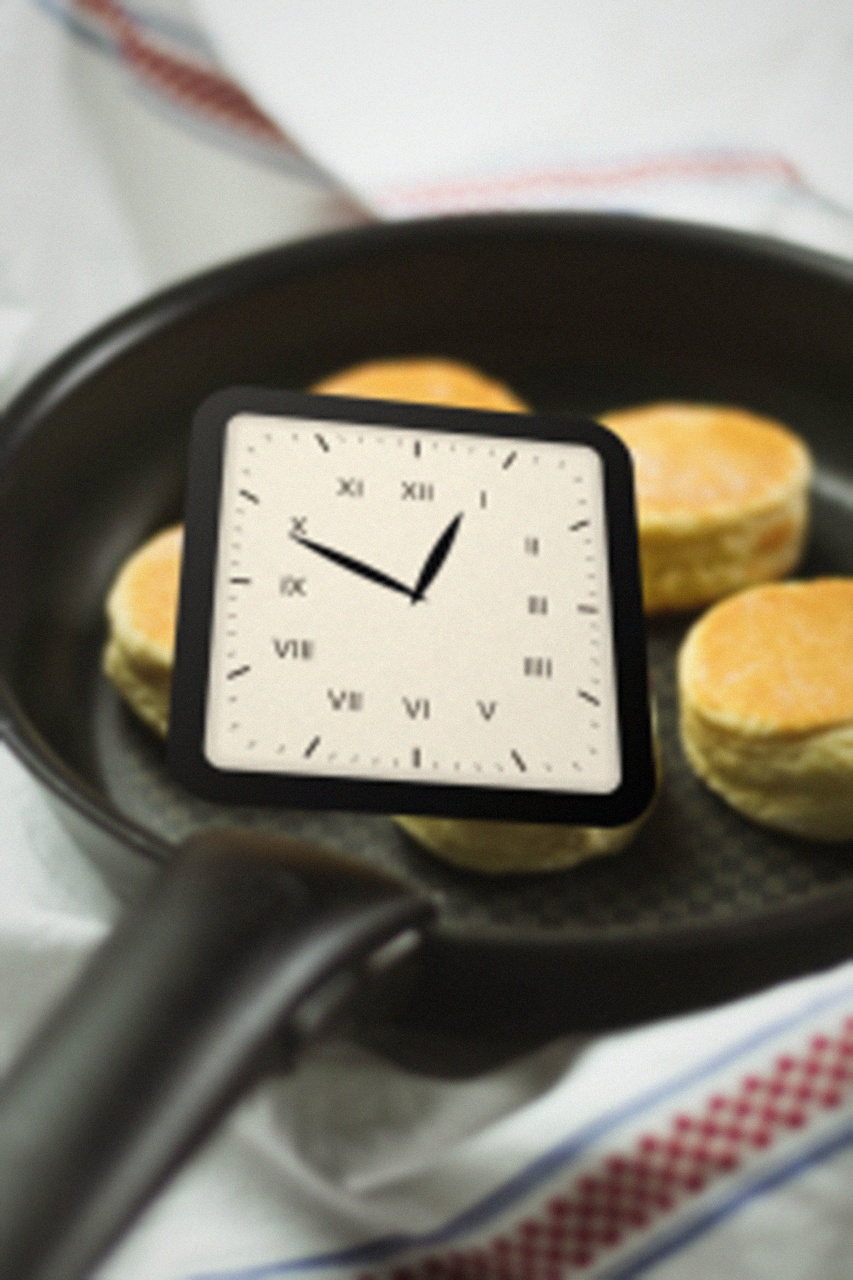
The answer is 12 h 49 min
